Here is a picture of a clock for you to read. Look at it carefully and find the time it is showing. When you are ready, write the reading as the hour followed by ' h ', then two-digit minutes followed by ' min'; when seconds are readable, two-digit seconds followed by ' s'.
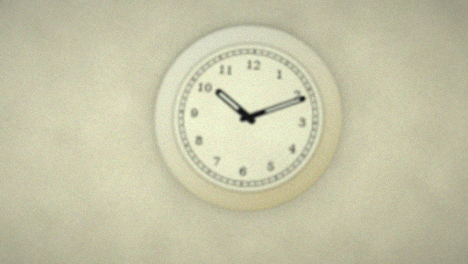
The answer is 10 h 11 min
